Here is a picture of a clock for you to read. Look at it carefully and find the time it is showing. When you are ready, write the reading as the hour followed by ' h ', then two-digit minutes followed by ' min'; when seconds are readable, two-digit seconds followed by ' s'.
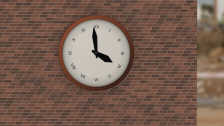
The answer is 3 h 59 min
